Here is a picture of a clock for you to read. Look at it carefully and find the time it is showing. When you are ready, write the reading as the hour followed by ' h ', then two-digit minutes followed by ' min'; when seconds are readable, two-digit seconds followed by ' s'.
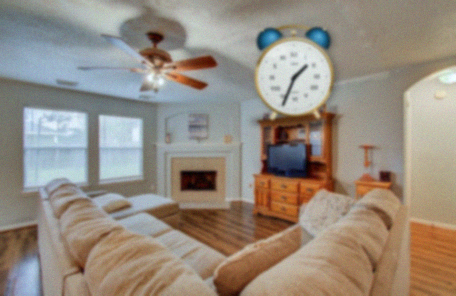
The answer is 1 h 34 min
